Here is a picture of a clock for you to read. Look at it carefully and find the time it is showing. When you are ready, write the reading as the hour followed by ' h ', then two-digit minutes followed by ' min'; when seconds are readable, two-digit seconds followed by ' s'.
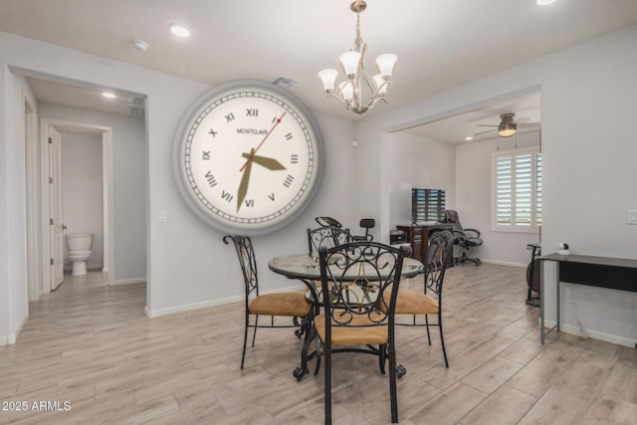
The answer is 3 h 32 min 06 s
